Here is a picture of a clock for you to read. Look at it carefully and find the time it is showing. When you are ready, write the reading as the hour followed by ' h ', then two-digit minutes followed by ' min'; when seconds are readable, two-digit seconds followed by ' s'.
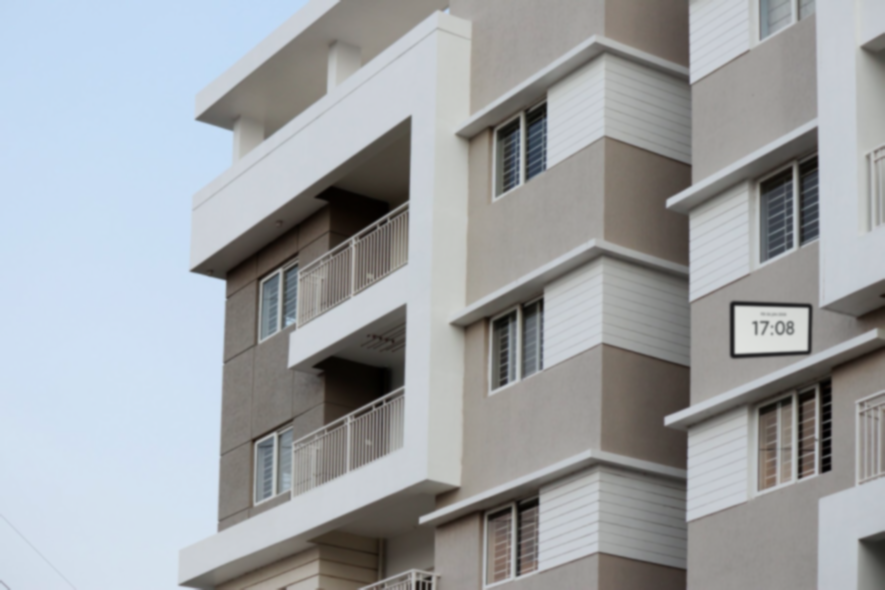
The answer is 17 h 08 min
